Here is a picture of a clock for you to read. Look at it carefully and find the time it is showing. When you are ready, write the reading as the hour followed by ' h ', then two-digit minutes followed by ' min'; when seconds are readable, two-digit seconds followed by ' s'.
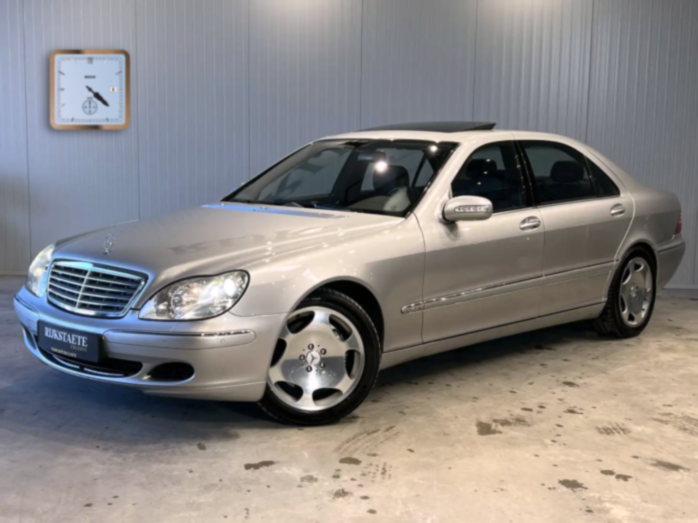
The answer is 4 h 22 min
